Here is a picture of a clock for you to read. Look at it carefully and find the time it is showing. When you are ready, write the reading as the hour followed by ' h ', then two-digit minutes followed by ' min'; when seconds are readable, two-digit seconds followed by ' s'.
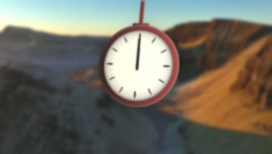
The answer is 12 h 00 min
